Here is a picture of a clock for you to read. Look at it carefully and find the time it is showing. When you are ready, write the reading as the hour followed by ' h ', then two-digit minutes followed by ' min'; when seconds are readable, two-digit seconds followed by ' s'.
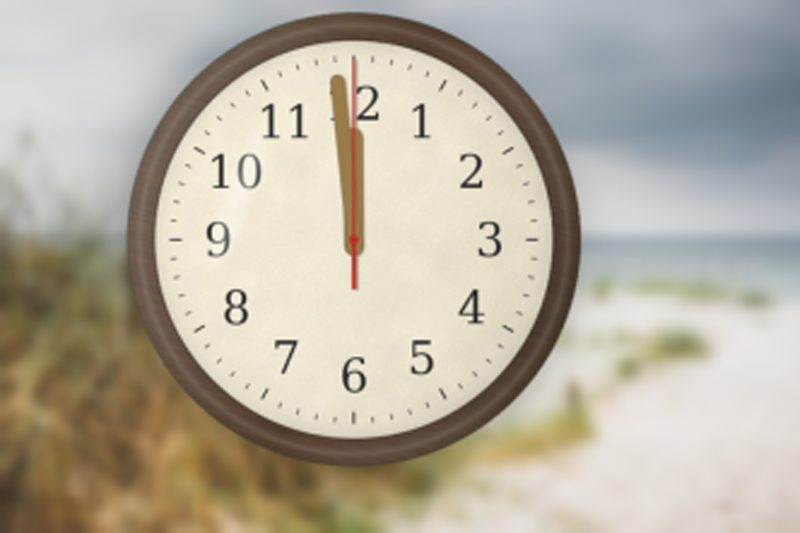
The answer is 11 h 59 min 00 s
